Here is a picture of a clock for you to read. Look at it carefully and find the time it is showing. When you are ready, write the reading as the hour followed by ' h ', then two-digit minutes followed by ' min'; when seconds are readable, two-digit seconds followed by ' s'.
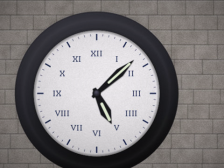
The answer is 5 h 08 min
